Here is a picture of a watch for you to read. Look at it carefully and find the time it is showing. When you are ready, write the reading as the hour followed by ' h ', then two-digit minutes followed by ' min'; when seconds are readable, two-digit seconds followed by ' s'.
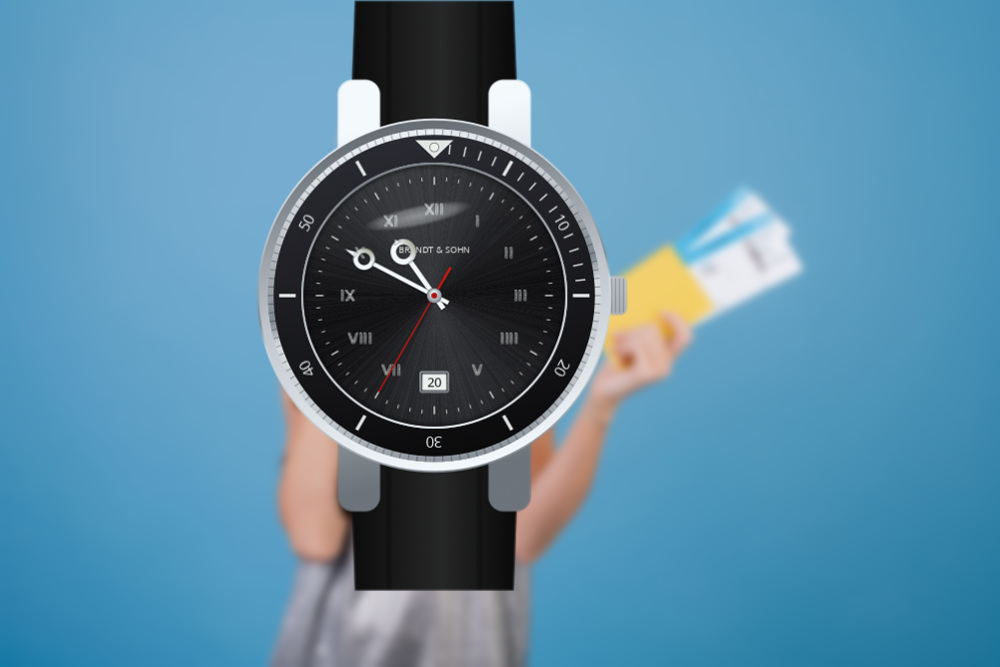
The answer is 10 h 49 min 35 s
